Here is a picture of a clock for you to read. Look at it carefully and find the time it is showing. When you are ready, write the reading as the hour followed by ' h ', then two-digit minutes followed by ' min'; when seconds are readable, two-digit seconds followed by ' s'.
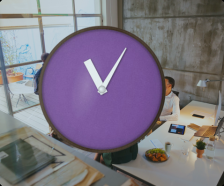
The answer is 11 h 05 min
